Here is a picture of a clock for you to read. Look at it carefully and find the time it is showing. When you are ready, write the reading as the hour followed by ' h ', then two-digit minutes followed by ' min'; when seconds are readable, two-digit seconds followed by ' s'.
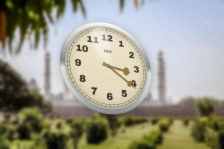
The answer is 3 h 21 min
